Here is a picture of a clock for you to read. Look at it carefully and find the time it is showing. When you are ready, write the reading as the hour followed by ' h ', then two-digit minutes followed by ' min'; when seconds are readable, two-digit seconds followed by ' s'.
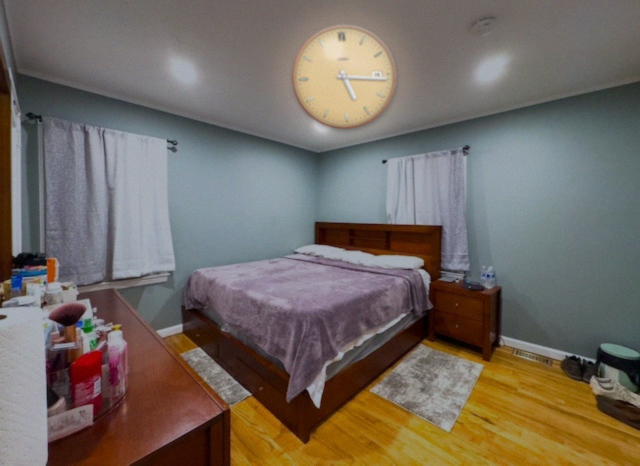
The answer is 5 h 16 min
